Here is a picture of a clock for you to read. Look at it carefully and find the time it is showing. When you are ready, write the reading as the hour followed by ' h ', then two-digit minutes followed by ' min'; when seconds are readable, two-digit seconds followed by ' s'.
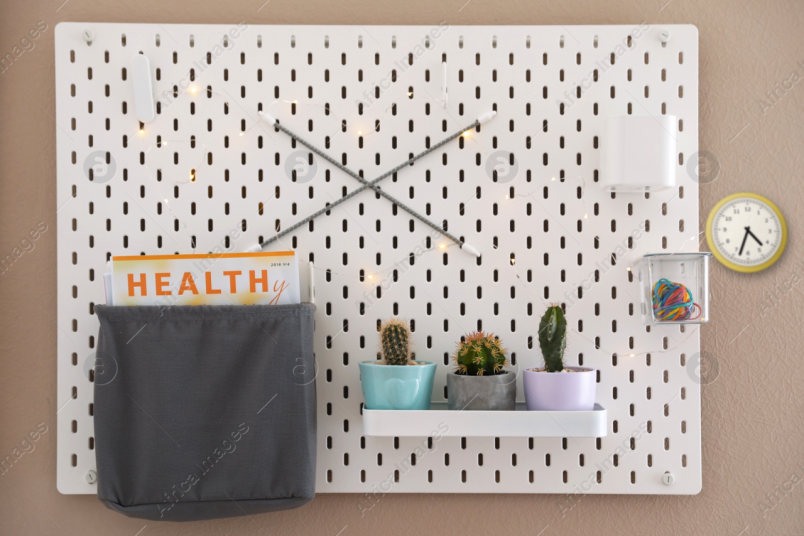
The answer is 4 h 33 min
